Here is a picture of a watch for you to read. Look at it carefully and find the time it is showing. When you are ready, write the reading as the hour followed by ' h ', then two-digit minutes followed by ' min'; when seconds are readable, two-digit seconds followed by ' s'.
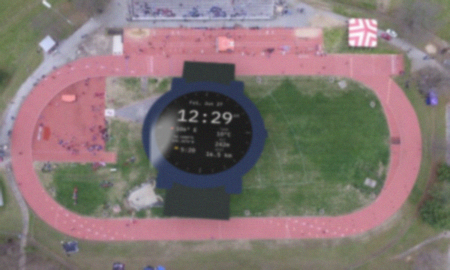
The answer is 12 h 29 min
